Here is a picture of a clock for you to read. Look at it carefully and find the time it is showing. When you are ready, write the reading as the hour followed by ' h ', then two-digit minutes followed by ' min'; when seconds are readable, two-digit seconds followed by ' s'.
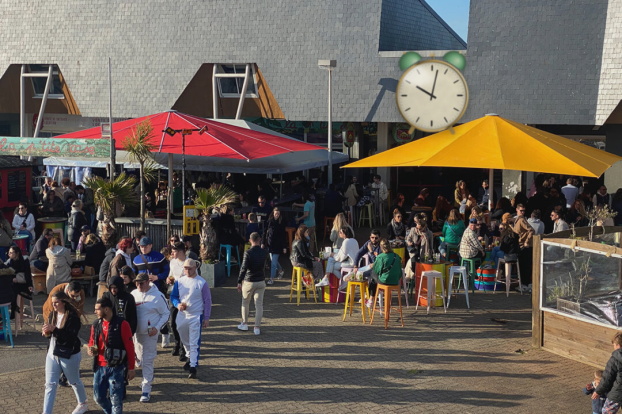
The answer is 10 h 02 min
